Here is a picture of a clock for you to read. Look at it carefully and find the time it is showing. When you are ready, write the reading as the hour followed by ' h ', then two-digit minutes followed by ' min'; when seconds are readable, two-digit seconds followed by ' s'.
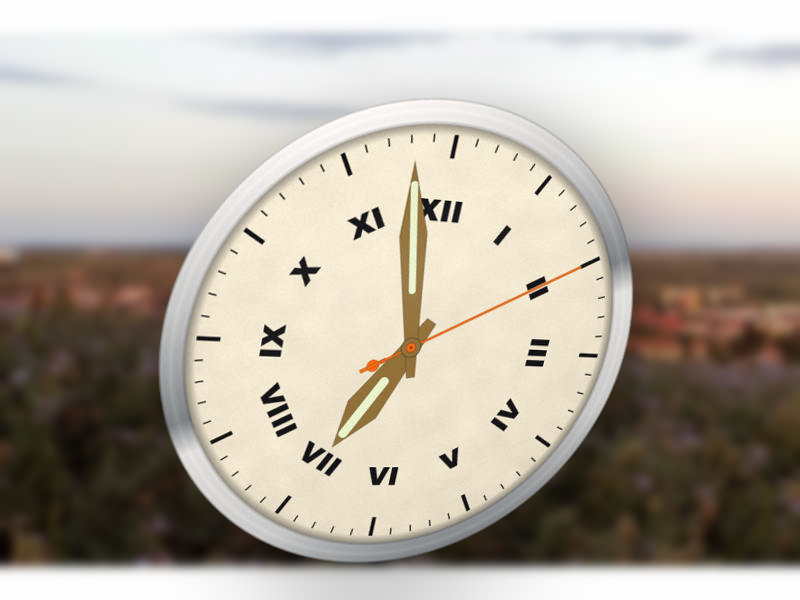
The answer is 6 h 58 min 10 s
